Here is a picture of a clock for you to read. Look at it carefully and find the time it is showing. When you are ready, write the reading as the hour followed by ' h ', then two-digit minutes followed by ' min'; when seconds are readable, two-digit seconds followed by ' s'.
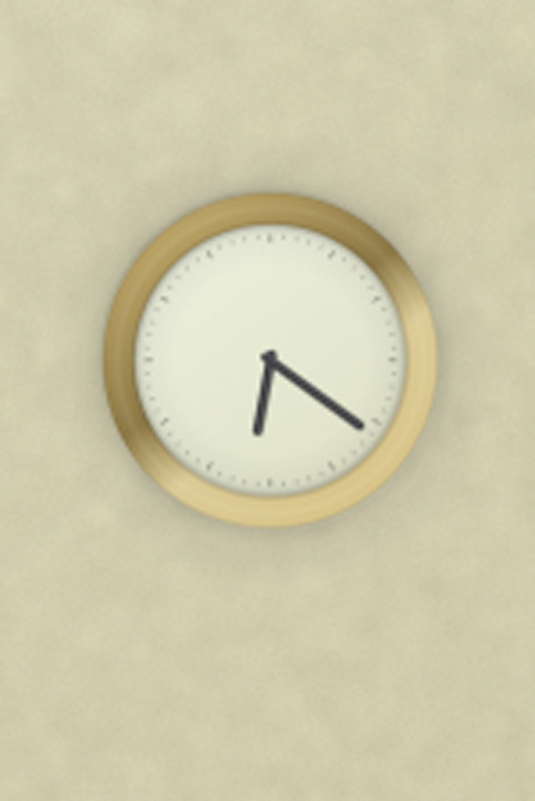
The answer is 6 h 21 min
